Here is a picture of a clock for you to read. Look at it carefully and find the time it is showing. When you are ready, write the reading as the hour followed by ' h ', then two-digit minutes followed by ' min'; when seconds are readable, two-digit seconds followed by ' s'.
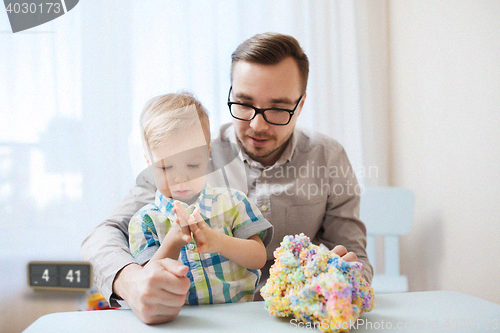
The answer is 4 h 41 min
